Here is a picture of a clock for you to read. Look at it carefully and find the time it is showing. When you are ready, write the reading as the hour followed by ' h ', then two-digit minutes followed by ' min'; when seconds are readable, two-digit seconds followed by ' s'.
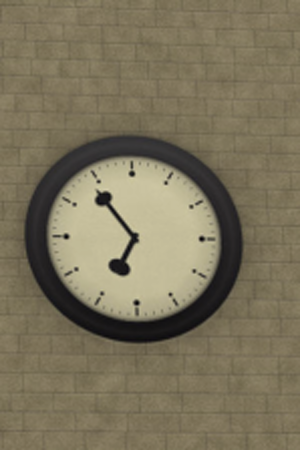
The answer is 6 h 54 min
